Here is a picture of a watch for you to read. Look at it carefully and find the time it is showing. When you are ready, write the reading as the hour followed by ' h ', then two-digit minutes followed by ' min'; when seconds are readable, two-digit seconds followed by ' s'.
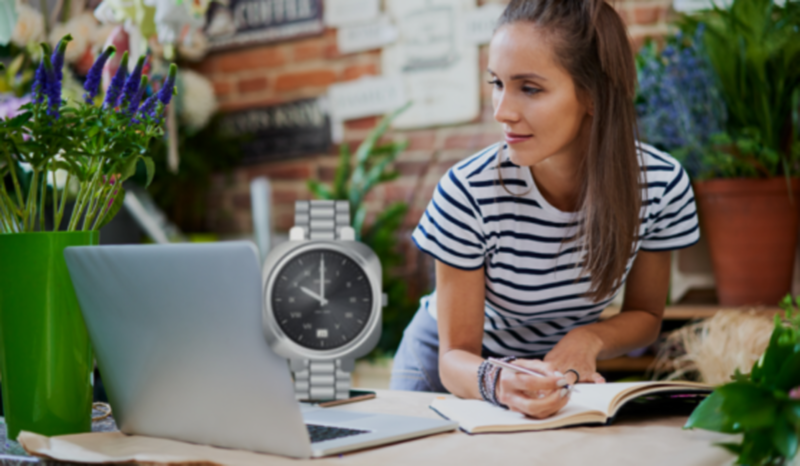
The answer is 10 h 00 min
